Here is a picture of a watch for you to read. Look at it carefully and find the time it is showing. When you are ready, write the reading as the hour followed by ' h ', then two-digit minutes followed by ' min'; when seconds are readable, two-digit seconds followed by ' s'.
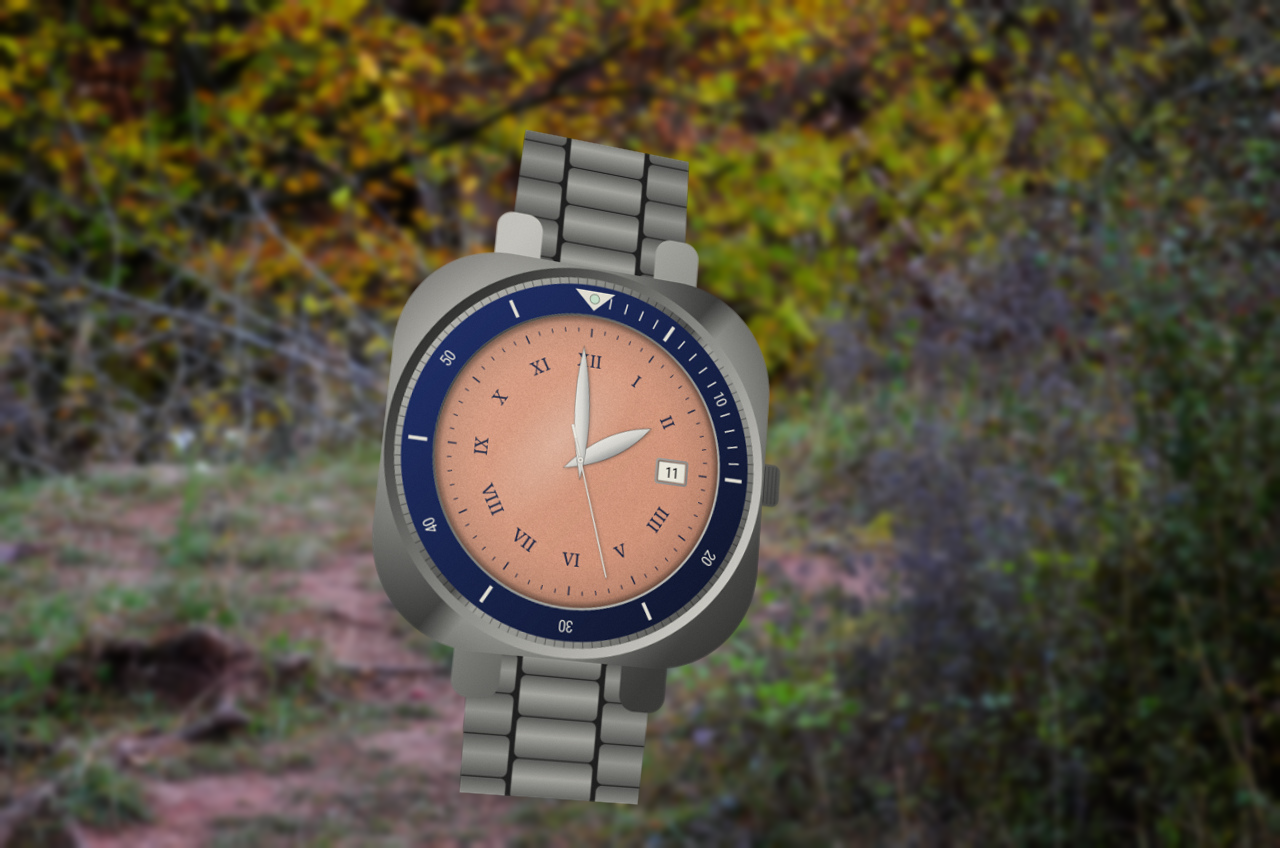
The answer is 1 h 59 min 27 s
